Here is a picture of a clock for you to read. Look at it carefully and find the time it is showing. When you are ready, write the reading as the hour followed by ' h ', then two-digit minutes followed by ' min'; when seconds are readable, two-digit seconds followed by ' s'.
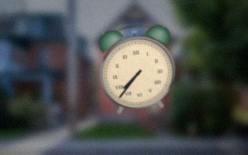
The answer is 7 h 37 min
